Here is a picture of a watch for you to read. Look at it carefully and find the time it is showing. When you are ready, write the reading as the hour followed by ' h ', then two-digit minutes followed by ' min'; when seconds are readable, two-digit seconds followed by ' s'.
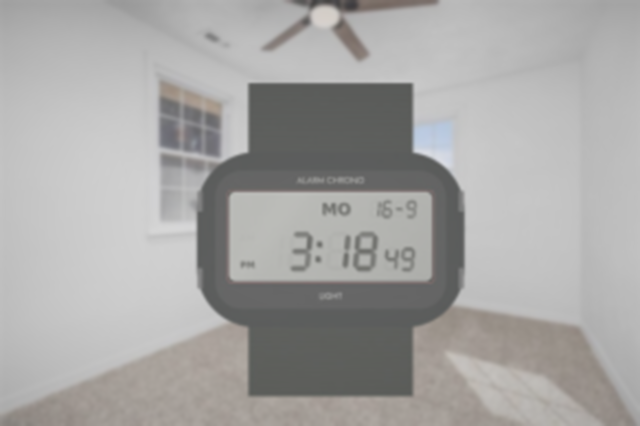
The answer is 3 h 18 min 49 s
